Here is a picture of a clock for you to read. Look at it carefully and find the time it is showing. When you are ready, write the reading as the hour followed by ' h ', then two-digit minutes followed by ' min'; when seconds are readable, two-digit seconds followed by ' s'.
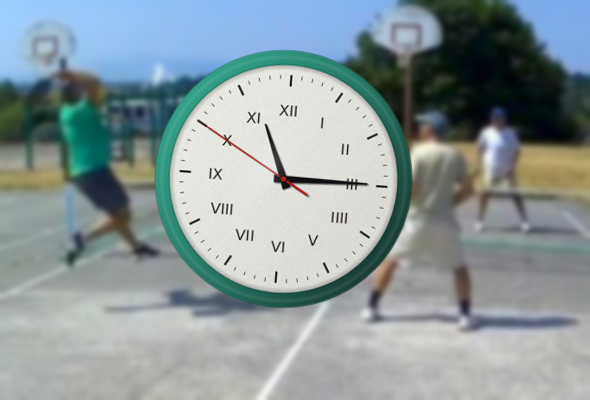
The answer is 11 h 14 min 50 s
